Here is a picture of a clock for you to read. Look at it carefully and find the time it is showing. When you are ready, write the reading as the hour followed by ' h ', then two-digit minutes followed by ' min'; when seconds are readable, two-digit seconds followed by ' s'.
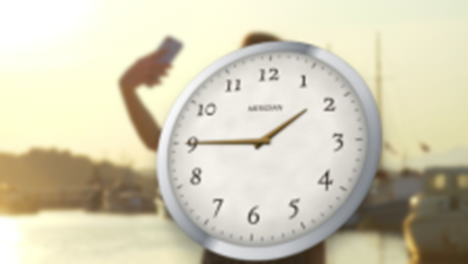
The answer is 1 h 45 min
